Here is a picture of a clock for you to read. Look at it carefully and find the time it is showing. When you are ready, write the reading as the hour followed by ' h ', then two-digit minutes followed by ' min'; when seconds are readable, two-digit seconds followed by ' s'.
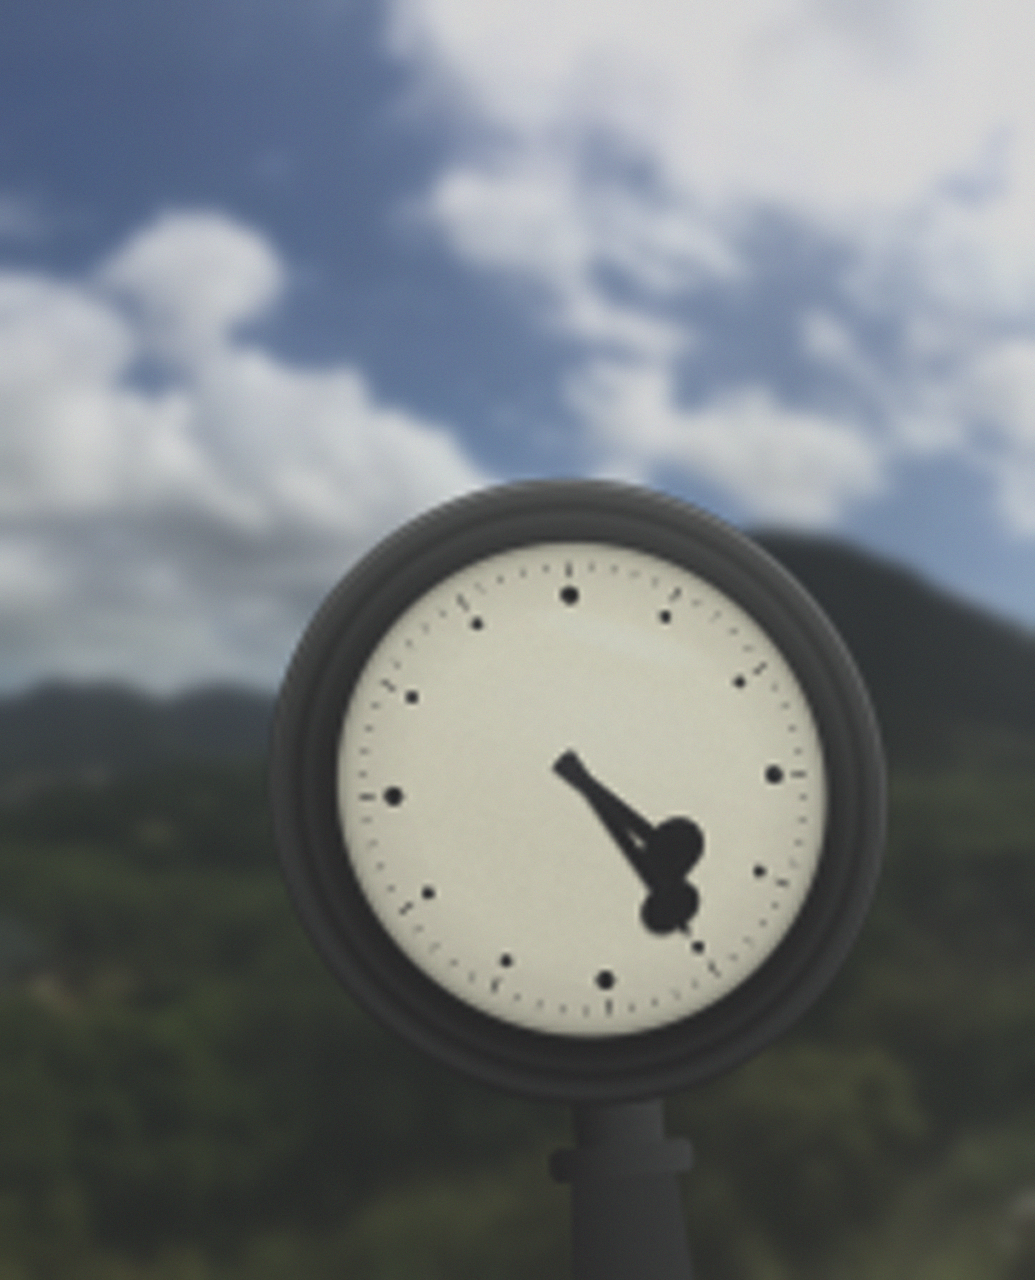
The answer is 4 h 25 min
